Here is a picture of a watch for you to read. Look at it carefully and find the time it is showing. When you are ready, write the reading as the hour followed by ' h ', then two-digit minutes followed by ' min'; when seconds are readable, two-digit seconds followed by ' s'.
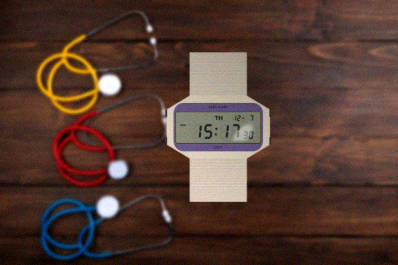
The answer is 15 h 17 min 30 s
